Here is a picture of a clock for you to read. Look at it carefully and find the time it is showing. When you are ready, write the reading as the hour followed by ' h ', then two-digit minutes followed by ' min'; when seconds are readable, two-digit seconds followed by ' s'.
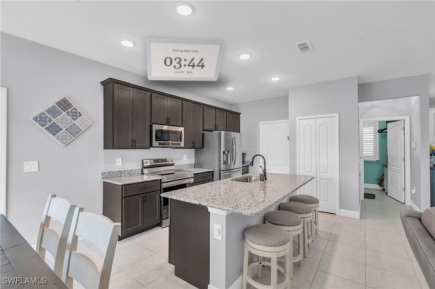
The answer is 3 h 44 min
